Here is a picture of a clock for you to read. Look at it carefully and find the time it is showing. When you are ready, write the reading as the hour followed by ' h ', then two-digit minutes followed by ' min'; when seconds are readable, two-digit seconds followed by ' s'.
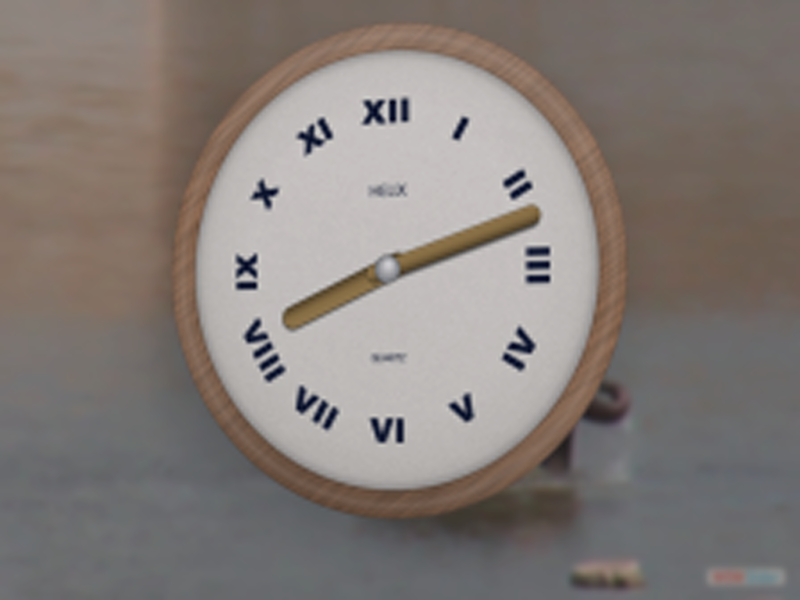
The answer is 8 h 12 min
